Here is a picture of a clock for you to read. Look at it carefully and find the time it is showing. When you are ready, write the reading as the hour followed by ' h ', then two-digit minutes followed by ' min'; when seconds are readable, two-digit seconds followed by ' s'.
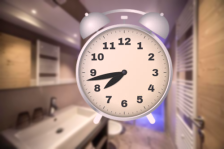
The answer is 7 h 43 min
